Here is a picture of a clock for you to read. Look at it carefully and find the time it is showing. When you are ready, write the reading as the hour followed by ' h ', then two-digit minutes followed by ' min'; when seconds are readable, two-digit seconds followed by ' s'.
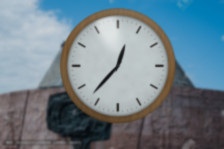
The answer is 12 h 37 min
